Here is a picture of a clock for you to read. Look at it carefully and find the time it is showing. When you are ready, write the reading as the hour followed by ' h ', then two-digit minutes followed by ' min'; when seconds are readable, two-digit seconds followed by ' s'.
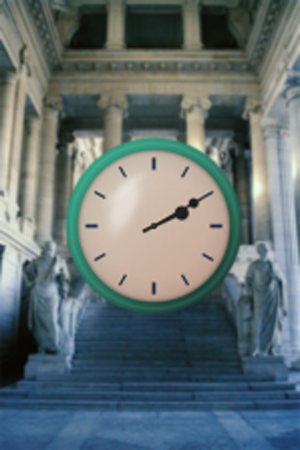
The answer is 2 h 10 min
